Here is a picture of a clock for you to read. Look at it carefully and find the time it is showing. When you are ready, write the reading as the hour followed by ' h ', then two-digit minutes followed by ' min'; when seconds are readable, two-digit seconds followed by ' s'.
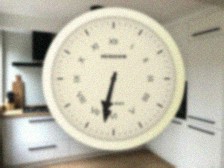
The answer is 6 h 32 min
